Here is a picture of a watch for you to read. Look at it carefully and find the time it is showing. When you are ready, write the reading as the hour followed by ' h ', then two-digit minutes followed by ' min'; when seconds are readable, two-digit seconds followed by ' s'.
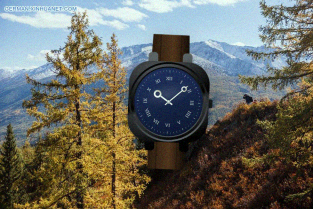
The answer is 10 h 08 min
